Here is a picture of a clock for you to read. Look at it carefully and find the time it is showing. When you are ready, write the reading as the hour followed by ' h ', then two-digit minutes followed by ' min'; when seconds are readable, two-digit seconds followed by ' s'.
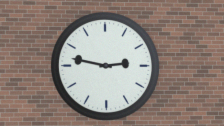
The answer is 2 h 47 min
